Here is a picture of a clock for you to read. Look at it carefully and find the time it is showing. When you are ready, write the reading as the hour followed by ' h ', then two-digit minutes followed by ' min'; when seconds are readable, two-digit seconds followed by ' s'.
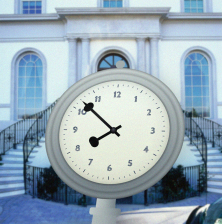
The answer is 7 h 52 min
